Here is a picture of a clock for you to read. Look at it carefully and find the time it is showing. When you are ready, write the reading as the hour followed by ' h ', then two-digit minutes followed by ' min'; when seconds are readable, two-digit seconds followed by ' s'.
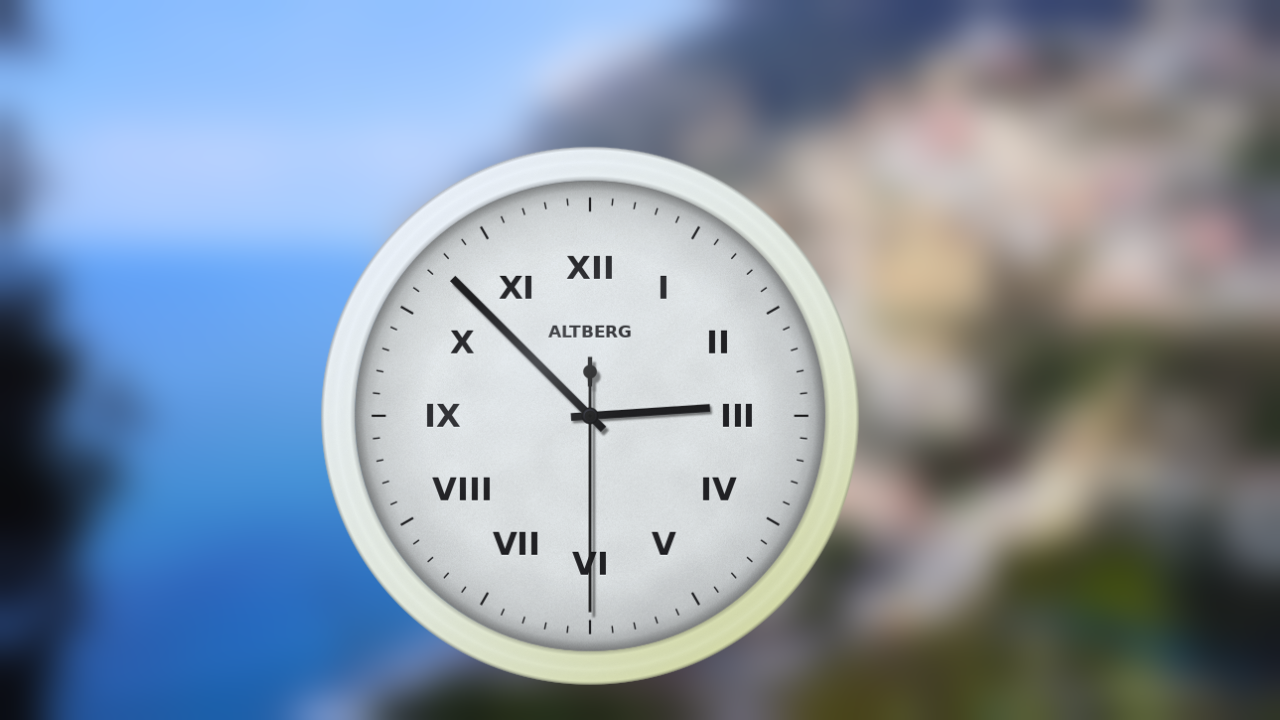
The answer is 2 h 52 min 30 s
